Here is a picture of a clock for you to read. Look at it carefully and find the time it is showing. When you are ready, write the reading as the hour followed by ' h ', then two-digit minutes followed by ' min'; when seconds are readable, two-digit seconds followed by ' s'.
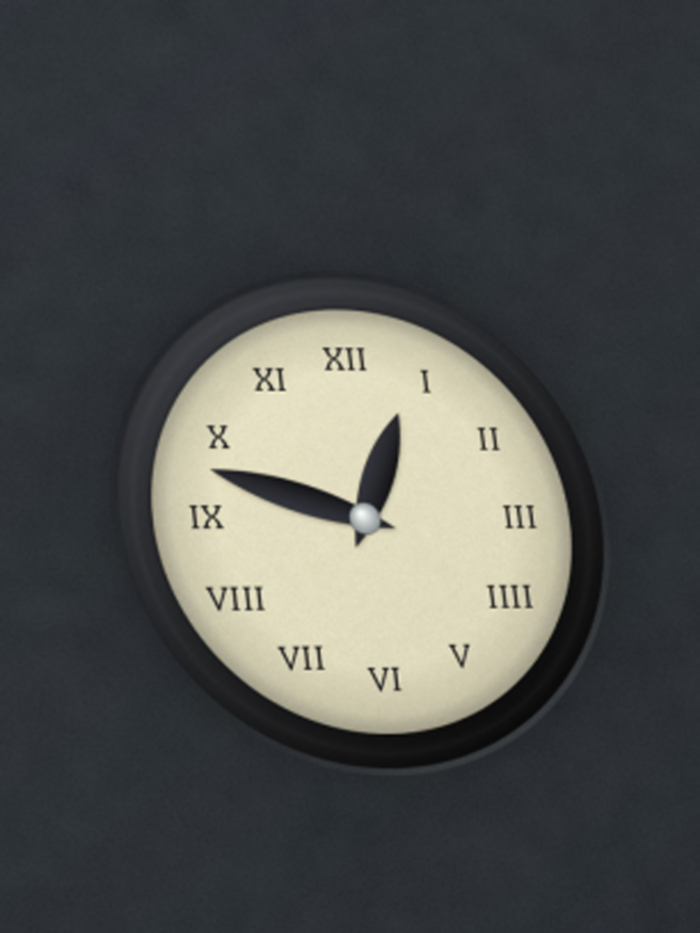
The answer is 12 h 48 min
